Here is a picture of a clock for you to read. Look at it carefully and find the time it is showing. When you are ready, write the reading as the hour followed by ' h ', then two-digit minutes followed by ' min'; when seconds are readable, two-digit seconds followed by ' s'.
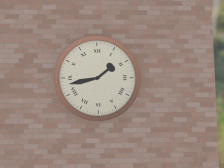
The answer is 1 h 43 min
